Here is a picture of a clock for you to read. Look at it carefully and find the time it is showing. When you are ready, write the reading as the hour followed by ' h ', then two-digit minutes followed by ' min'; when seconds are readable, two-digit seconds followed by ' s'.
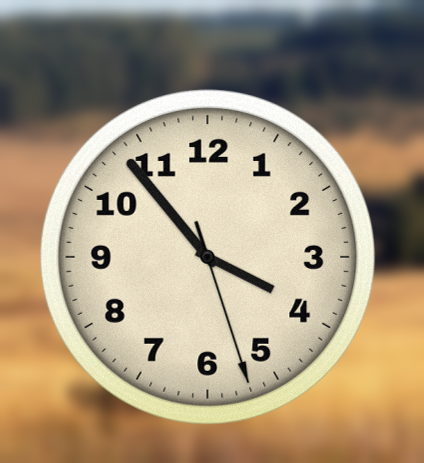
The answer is 3 h 53 min 27 s
